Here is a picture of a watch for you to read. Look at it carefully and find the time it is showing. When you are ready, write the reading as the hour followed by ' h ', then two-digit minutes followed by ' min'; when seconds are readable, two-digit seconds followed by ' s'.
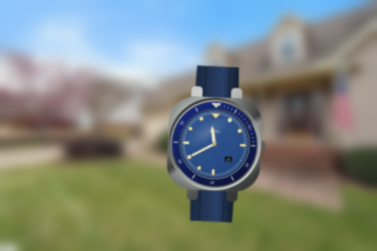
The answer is 11 h 40 min
